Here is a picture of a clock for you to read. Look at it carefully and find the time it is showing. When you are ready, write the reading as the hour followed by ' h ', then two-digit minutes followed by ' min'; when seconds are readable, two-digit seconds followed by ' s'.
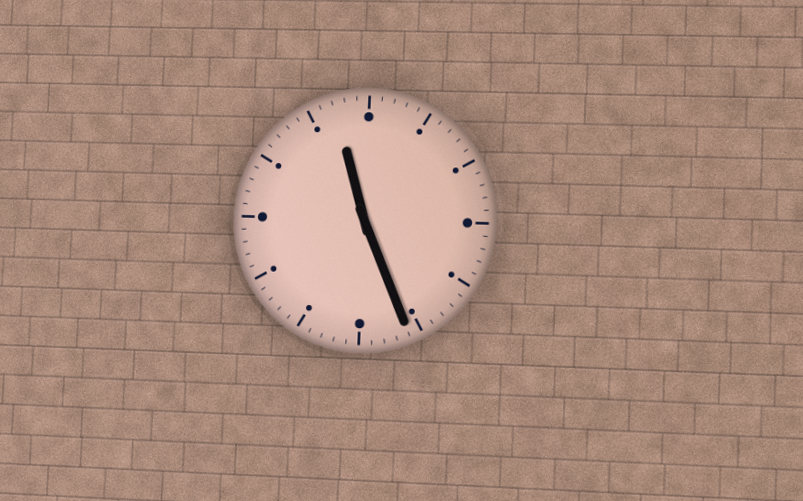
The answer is 11 h 26 min
